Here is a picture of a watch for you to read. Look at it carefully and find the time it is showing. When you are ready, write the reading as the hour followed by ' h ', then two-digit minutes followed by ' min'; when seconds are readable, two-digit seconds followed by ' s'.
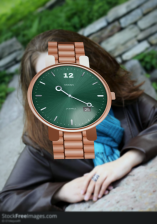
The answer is 10 h 20 min
